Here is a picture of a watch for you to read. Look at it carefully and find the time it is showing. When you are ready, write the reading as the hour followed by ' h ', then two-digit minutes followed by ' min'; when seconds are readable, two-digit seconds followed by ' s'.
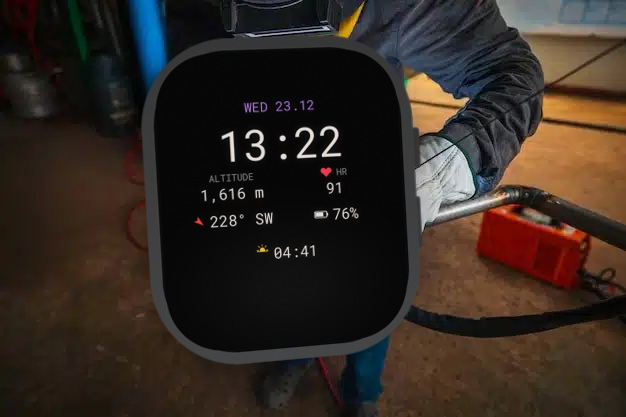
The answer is 13 h 22 min
